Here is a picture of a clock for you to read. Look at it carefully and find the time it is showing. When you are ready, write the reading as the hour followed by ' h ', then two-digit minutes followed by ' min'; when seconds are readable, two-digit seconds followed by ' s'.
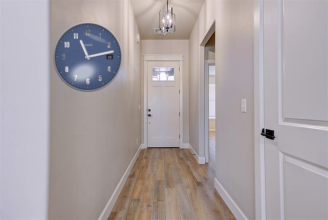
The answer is 11 h 13 min
